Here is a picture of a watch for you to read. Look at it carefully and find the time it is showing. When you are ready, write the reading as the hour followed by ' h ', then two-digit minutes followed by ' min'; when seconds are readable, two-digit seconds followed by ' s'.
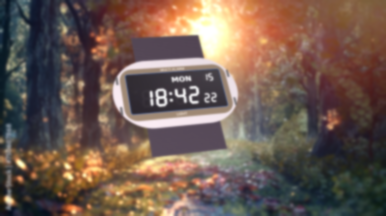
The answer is 18 h 42 min
